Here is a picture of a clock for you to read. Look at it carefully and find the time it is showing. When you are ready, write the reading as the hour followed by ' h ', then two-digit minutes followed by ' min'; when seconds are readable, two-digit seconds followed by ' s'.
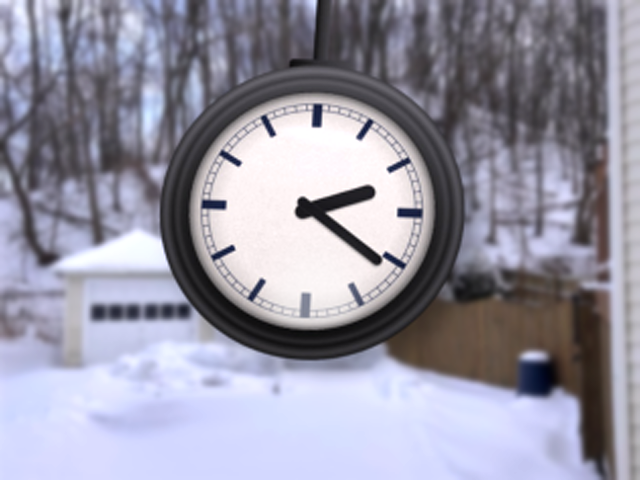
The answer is 2 h 21 min
